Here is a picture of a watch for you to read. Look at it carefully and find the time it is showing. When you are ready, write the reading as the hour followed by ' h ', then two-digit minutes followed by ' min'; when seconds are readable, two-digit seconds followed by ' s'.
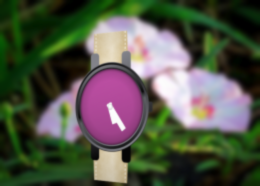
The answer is 5 h 24 min
